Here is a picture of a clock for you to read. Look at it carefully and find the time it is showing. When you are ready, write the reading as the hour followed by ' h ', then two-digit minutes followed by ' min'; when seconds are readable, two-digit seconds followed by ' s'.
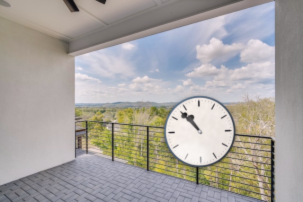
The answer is 10 h 53 min
